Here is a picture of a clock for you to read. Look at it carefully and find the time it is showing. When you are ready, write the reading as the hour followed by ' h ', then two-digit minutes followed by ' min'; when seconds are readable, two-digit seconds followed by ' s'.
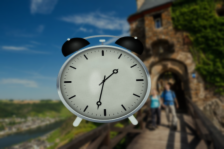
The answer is 1 h 32 min
